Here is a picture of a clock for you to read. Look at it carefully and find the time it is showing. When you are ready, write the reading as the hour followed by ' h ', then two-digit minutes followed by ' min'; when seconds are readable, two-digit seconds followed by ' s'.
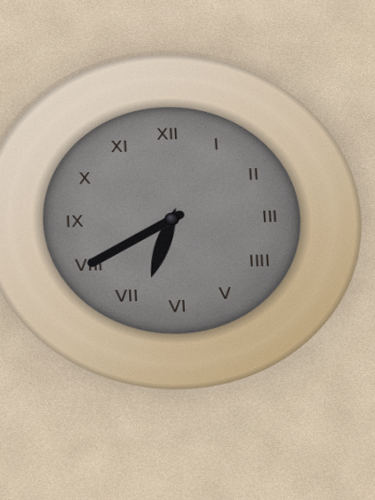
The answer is 6 h 40 min
